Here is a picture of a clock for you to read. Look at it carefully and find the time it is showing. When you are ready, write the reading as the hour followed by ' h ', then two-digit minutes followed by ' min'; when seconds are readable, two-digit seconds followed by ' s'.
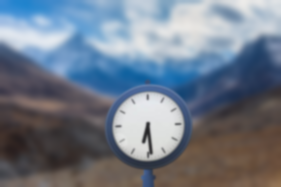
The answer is 6 h 29 min
